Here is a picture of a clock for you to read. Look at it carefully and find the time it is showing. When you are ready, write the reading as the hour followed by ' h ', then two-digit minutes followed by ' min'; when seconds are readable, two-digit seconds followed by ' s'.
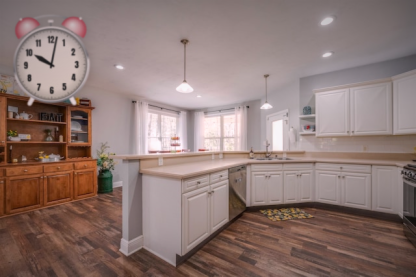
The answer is 10 h 02 min
